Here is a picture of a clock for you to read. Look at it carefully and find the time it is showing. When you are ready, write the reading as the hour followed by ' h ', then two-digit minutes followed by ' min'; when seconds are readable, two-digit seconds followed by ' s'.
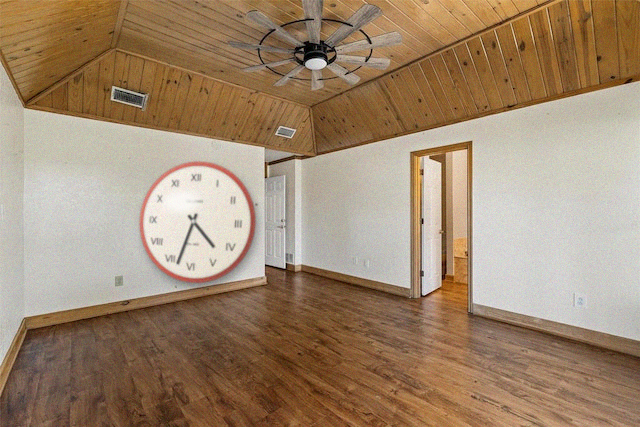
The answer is 4 h 33 min
